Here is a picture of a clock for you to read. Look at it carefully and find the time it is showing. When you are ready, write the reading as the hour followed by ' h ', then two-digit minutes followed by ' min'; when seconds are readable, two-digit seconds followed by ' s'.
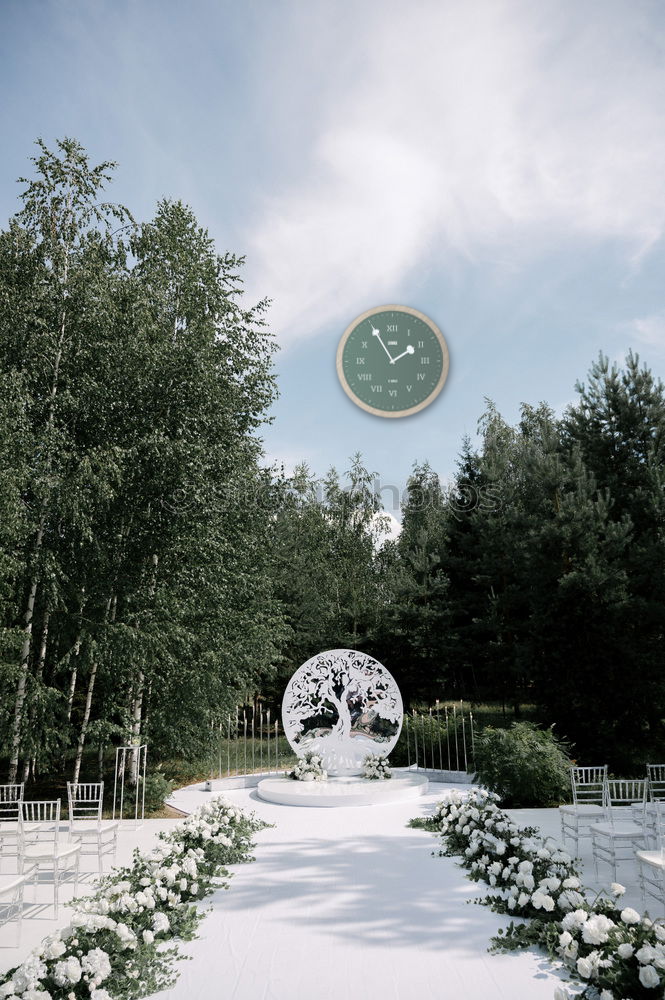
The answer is 1 h 55 min
